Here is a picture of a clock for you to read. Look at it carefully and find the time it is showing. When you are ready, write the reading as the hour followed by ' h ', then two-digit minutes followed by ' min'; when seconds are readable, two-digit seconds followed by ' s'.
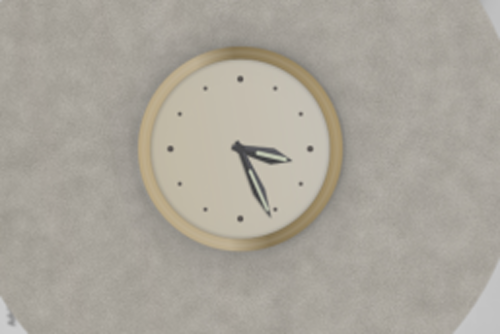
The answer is 3 h 26 min
